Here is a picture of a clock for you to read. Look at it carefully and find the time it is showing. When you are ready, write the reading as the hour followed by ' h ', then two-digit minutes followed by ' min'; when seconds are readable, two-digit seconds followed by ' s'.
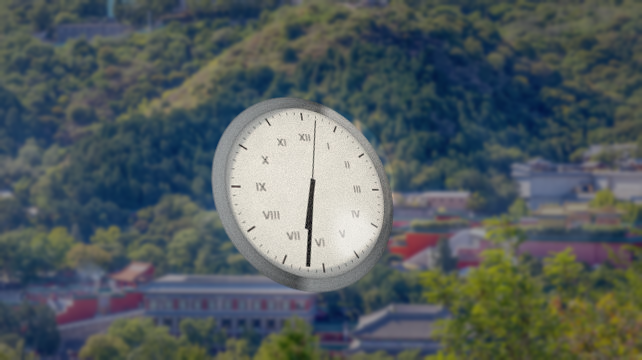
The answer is 6 h 32 min 02 s
